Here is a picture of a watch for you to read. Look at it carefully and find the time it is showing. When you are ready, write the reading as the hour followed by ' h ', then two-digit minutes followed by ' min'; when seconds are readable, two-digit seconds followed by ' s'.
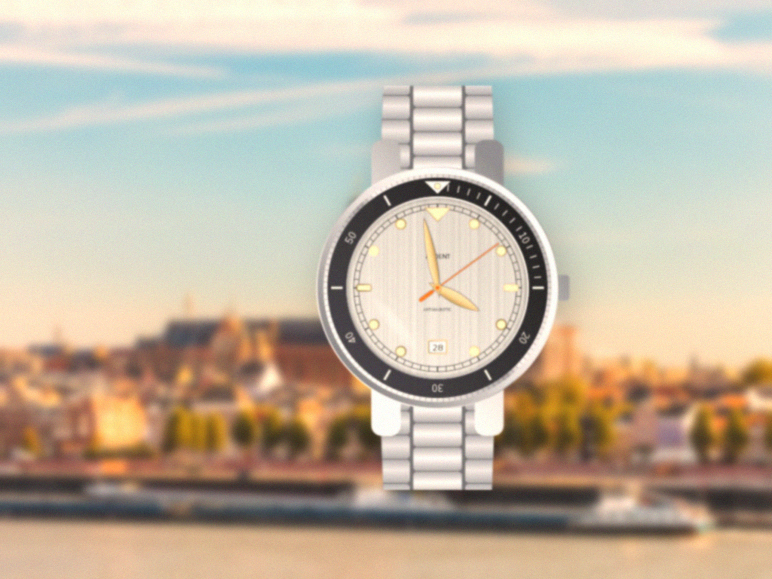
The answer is 3 h 58 min 09 s
